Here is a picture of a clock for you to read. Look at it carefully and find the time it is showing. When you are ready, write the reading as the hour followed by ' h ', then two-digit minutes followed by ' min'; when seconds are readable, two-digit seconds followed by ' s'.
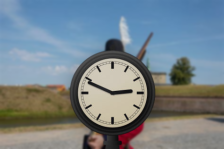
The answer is 2 h 49 min
